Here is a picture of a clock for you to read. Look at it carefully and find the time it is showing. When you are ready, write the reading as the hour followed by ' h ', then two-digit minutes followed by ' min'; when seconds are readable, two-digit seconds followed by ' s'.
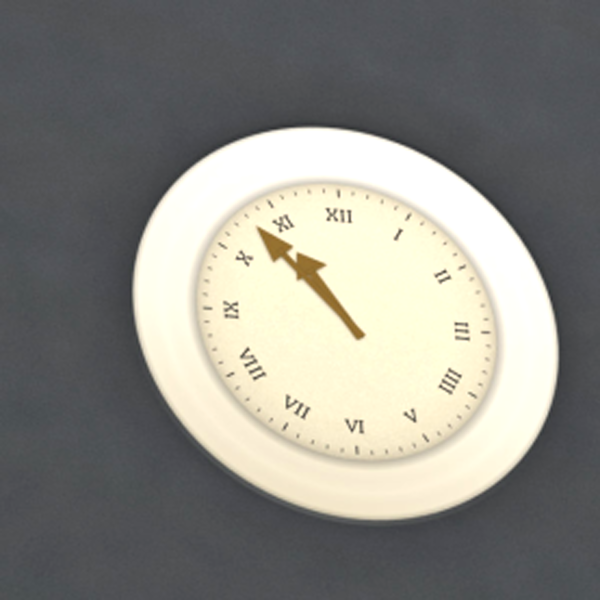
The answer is 10 h 53 min
